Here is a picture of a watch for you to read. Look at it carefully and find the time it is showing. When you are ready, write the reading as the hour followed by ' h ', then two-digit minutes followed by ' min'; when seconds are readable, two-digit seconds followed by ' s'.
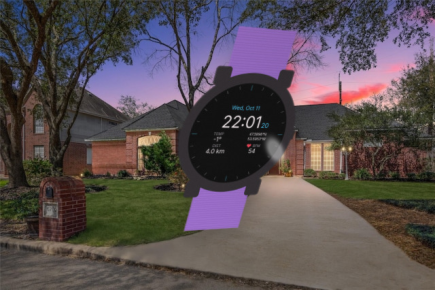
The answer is 22 h 01 min
